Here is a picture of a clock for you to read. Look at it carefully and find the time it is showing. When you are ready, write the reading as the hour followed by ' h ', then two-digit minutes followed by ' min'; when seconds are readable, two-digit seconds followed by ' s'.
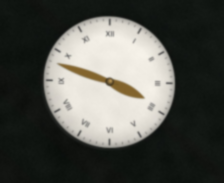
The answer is 3 h 48 min
